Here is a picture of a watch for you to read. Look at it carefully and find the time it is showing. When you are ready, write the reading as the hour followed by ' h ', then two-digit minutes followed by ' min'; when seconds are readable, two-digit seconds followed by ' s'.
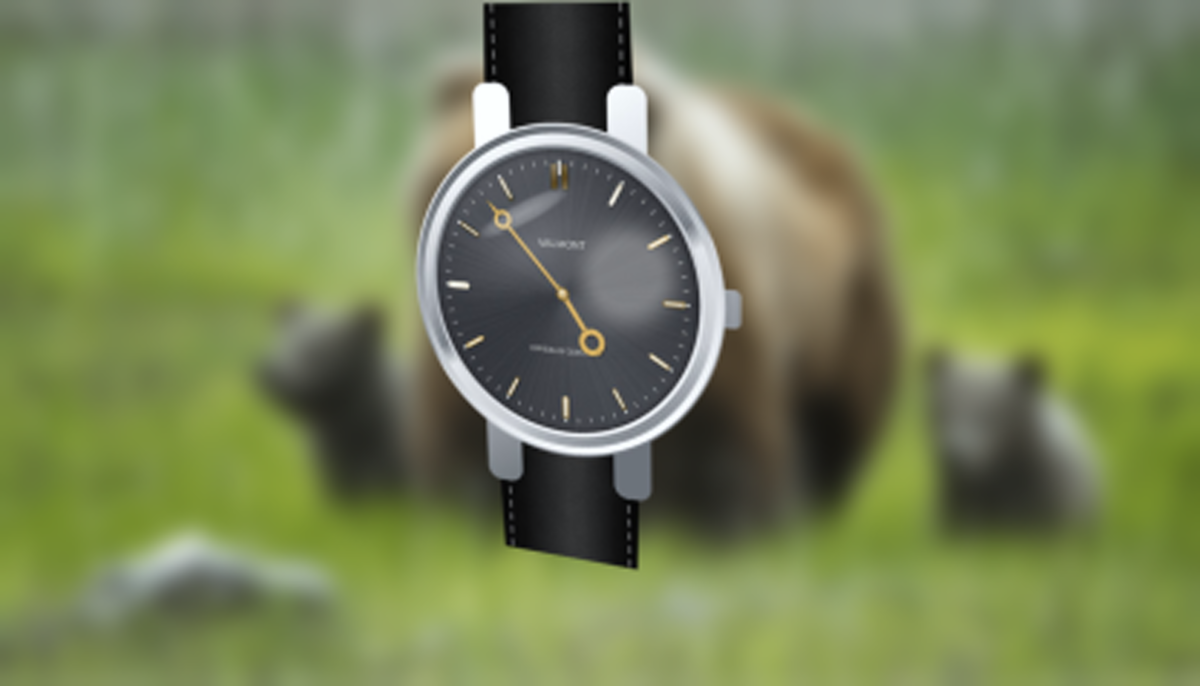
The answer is 4 h 53 min
